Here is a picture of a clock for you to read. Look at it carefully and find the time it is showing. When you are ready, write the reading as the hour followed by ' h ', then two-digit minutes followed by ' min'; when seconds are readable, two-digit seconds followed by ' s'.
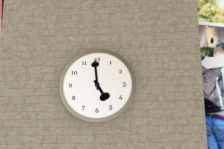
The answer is 4 h 59 min
